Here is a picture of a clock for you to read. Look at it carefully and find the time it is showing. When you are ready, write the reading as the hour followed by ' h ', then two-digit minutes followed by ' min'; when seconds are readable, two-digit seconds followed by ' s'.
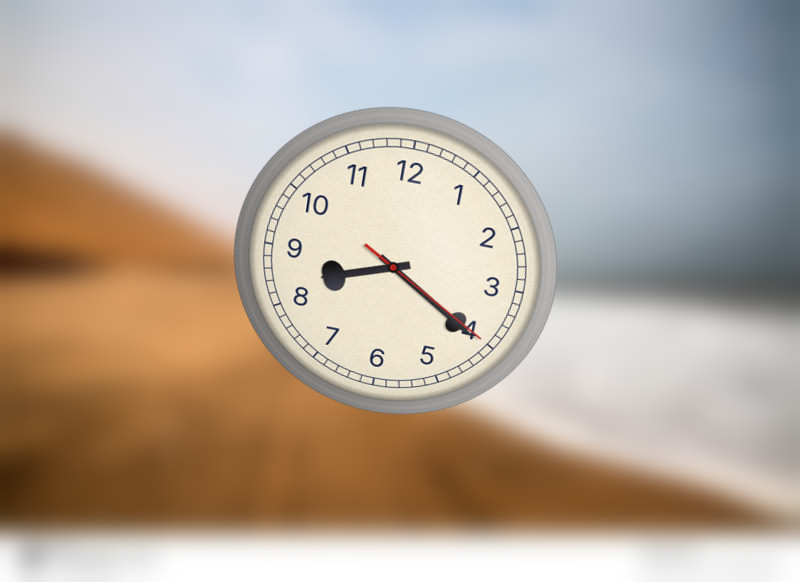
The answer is 8 h 20 min 20 s
